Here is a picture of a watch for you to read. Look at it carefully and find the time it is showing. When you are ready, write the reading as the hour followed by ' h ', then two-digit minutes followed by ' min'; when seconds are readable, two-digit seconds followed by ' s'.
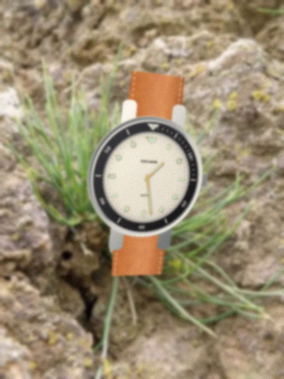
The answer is 1 h 28 min
